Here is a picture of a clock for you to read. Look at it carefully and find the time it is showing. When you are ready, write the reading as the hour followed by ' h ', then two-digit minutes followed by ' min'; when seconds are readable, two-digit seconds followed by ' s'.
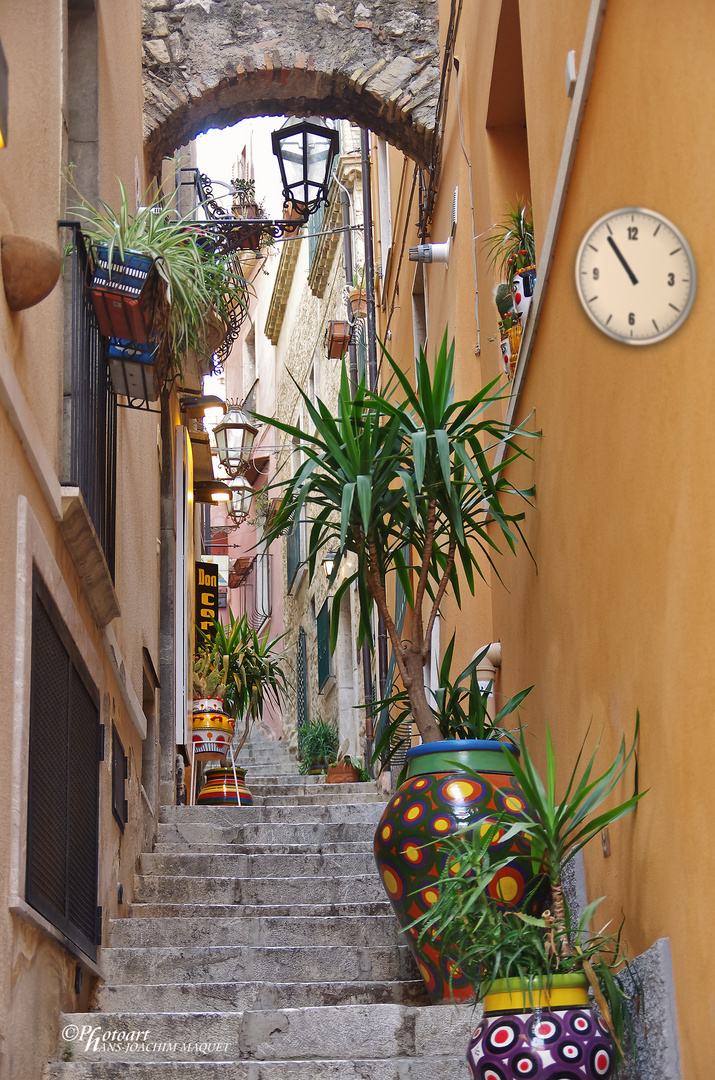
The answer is 10 h 54 min
